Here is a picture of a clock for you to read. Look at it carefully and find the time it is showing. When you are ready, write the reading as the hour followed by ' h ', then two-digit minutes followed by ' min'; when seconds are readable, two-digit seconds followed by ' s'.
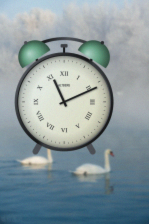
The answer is 11 h 11 min
